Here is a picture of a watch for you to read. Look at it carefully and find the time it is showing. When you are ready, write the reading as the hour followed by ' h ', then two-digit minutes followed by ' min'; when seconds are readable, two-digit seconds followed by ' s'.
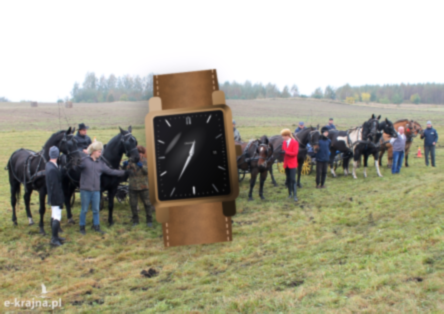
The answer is 12 h 35 min
